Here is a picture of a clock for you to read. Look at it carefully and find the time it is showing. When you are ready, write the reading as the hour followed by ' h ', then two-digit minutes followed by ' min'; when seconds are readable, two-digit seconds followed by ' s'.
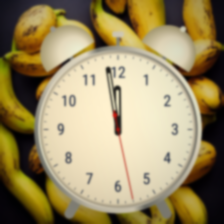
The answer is 11 h 58 min 28 s
